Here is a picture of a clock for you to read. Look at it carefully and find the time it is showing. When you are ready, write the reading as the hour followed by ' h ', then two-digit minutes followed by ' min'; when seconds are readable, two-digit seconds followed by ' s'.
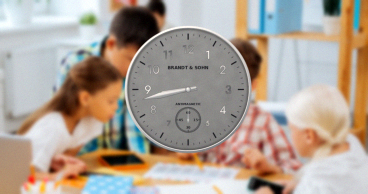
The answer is 8 h 43 min
